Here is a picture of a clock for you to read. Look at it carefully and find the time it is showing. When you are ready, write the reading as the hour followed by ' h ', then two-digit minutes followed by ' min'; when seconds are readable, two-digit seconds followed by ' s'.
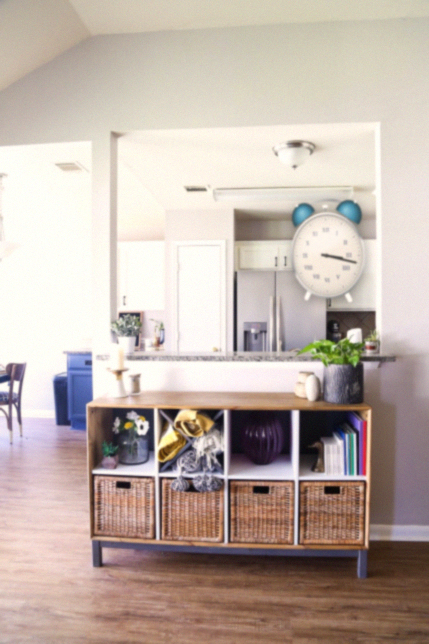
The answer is 3 h 17 min
